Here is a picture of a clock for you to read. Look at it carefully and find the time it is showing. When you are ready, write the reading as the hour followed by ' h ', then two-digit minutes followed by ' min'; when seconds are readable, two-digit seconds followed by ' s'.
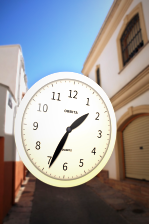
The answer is 1 h 34 min
